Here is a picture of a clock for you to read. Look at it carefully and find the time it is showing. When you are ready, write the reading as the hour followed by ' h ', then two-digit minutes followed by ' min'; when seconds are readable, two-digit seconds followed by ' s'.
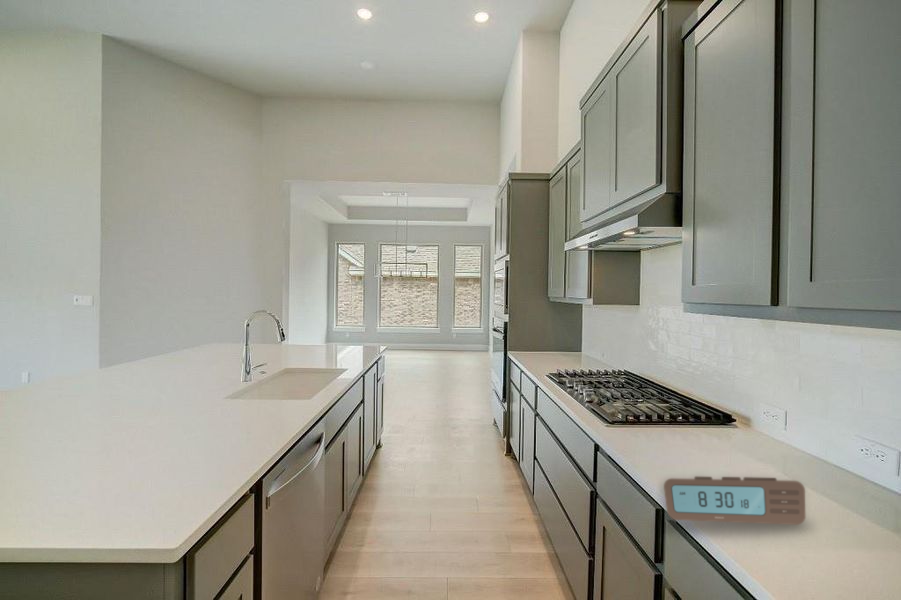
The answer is 8 h 30 min
